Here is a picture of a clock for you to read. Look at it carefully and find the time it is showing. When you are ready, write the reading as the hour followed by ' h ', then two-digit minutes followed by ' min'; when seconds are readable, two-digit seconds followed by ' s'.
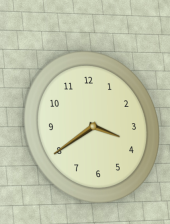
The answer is 3 h 40 min
